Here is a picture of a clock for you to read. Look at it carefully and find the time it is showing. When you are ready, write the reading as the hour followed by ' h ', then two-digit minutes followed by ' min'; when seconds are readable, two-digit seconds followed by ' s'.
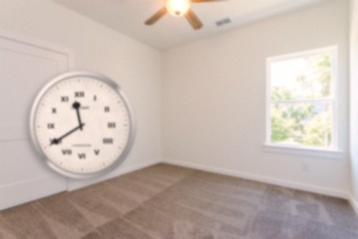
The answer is 11 h 40 min
